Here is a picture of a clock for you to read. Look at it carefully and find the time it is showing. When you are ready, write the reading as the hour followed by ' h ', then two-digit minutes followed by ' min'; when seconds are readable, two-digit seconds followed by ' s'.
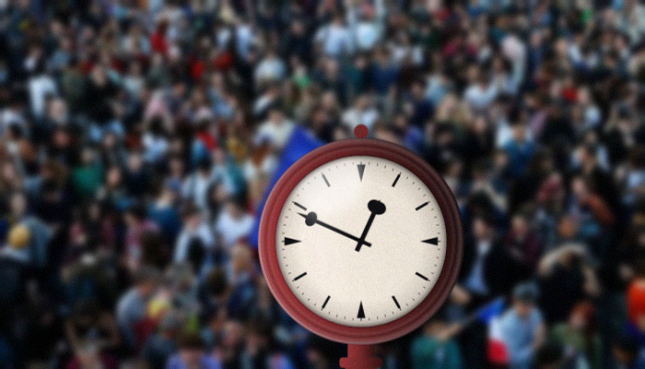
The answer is 12 h 49 min
